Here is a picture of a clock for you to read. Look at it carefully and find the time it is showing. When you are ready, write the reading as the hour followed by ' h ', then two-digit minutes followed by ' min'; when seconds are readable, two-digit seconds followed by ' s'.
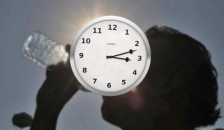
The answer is 3 h 12 min
